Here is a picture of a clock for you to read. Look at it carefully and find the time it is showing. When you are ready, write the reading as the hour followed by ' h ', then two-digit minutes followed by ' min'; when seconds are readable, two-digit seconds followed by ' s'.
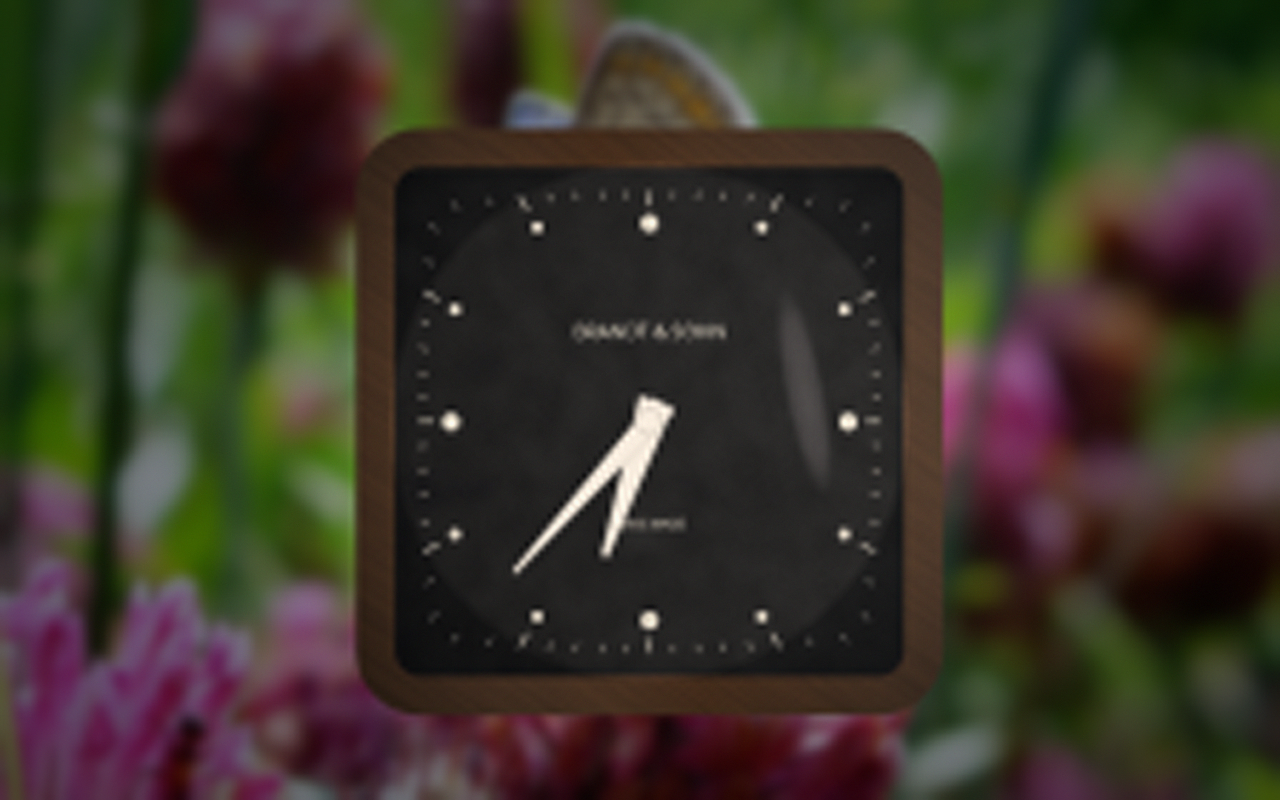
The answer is 6 h 37 min
